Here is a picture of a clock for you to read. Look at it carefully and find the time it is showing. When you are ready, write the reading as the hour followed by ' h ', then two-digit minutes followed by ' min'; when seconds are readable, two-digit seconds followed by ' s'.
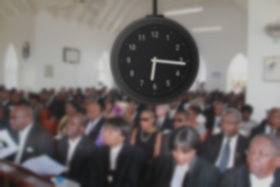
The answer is 6 h 16 min
